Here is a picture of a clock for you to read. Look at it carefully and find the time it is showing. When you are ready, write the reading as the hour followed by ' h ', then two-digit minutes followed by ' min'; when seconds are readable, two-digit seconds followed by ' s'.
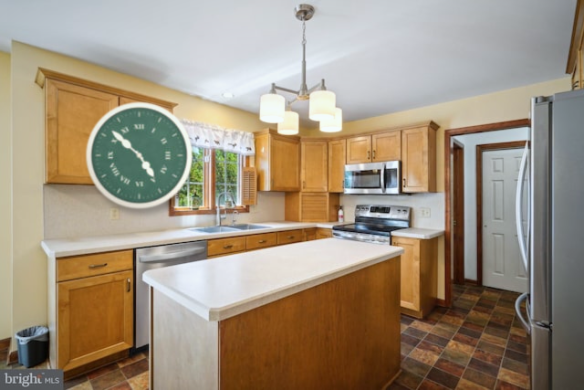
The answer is 4 h 52 min
